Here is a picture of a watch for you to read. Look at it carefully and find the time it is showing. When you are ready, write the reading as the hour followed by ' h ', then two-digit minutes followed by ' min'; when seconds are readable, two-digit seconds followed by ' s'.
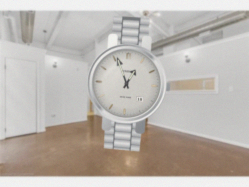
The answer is 12 h 56 min
